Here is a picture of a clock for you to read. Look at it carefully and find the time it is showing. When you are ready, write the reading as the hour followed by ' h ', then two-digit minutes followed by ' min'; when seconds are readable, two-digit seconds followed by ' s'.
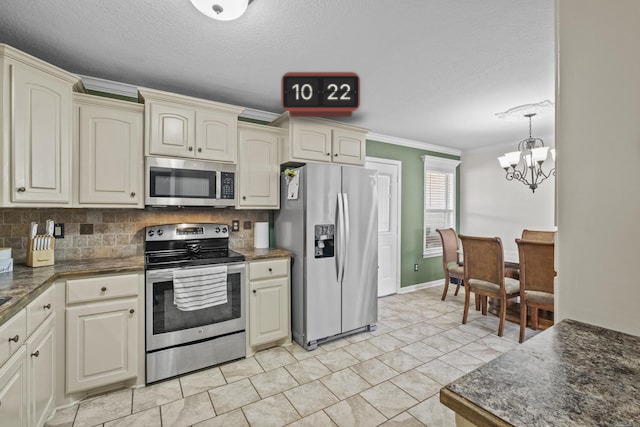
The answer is 10 h 22 min
